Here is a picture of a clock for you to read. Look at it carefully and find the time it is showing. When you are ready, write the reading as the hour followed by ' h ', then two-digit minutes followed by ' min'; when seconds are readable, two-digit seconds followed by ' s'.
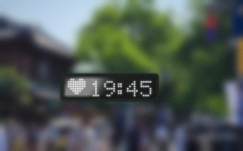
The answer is 19 h 45 min
